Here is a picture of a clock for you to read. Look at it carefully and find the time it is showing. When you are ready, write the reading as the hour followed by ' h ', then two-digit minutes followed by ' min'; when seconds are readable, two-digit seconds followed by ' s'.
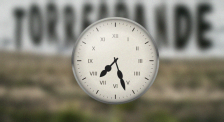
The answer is 7 h 27 min
